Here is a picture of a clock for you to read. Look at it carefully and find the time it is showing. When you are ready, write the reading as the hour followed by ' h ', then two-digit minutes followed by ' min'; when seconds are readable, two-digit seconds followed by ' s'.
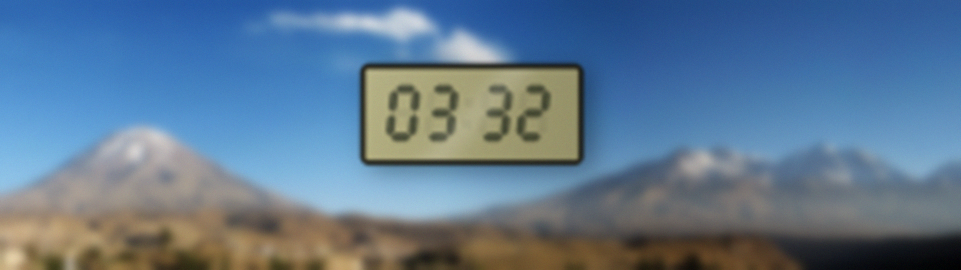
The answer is 3 h 32 min
